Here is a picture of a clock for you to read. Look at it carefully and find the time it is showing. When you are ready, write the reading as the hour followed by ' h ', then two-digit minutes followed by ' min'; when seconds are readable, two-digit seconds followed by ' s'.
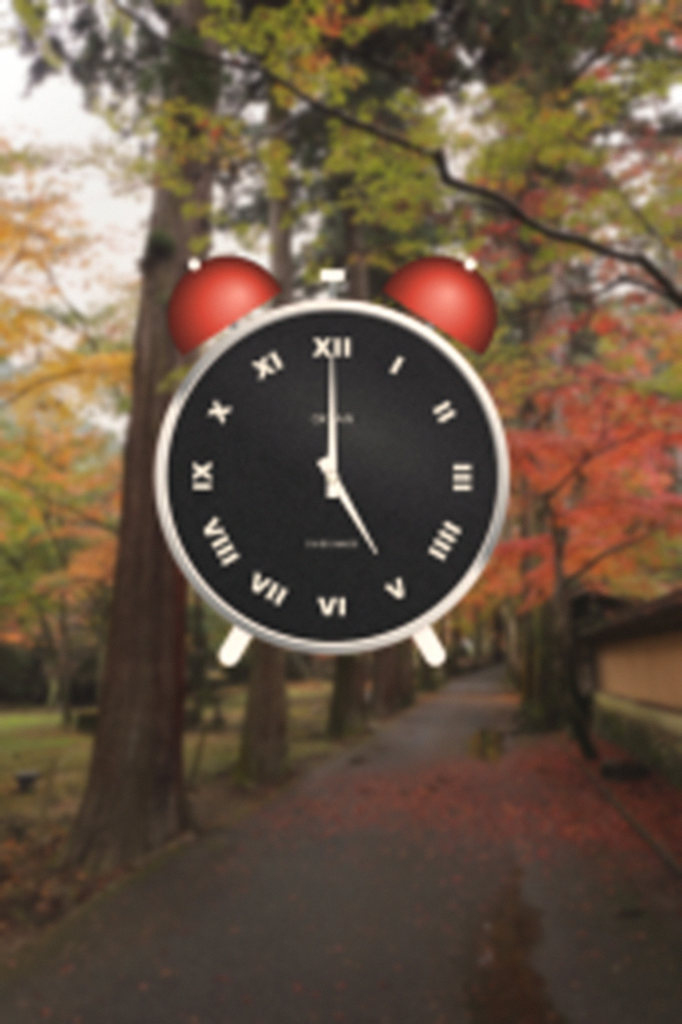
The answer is 5 h 00 min
